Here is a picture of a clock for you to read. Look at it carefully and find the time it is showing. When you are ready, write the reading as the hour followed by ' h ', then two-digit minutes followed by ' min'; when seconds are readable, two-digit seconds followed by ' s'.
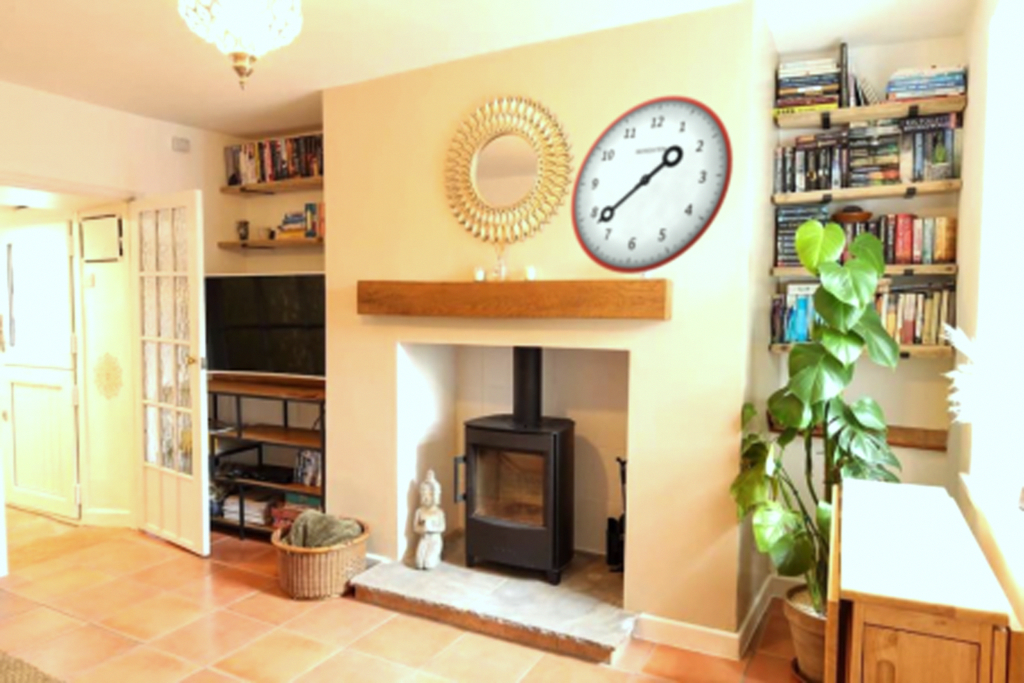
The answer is 1 h 38 min
